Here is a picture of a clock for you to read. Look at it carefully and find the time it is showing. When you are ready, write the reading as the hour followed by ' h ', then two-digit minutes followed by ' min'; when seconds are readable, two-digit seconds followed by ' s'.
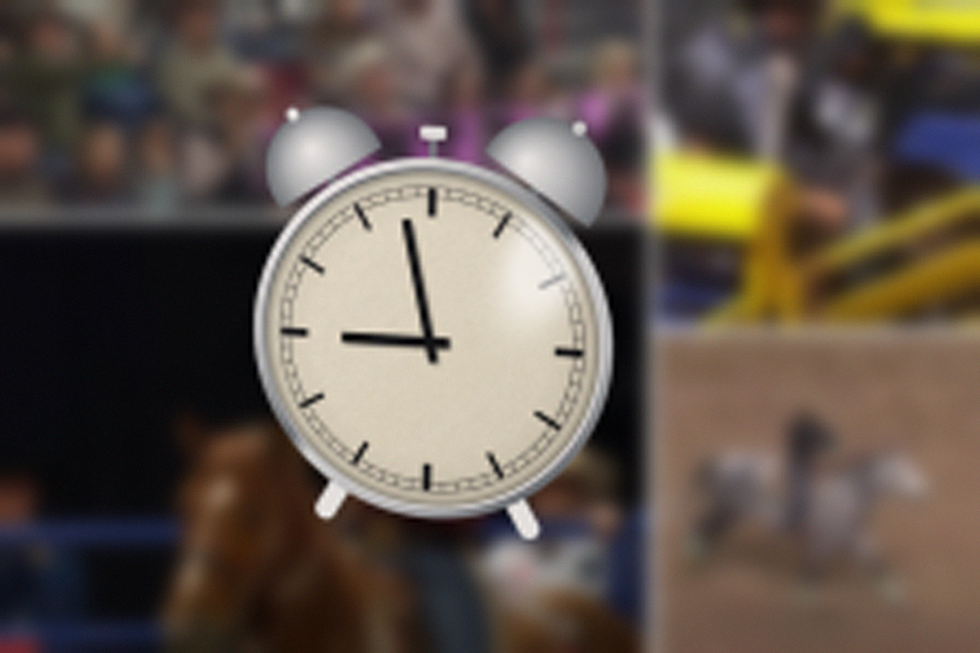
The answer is 8 h 58 min
